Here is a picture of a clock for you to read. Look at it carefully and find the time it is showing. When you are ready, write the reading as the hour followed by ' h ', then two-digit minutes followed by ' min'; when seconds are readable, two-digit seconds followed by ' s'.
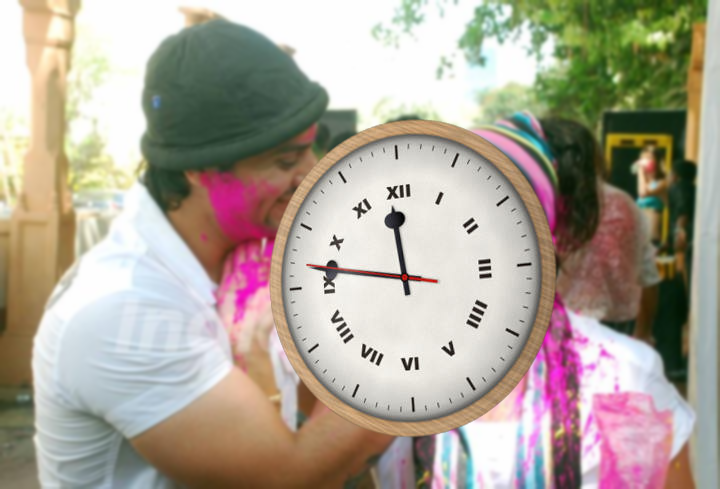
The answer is 11 h 46 min 47 s
